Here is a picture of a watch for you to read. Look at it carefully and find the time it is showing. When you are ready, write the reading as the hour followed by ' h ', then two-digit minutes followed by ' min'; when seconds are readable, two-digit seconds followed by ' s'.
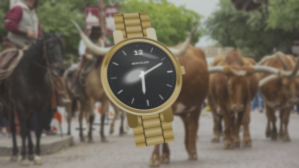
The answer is 6 h 11 min
